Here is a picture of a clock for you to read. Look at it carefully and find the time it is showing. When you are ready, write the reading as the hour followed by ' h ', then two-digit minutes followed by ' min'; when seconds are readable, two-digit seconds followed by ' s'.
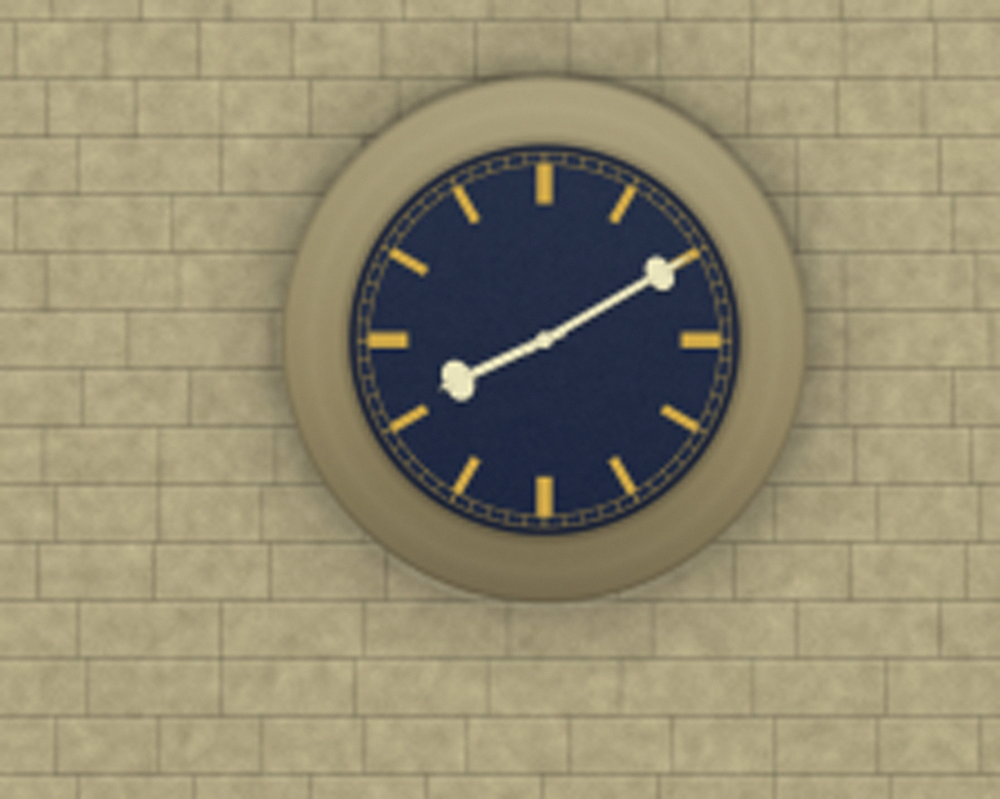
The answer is 8 h 10 min
